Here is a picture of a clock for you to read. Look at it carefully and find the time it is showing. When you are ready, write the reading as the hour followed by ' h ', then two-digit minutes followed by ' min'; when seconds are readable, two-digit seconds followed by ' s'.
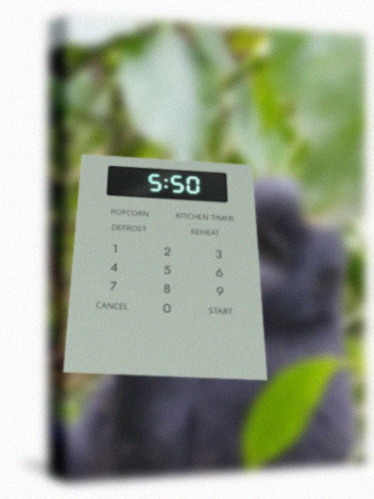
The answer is 5 h 50 min
